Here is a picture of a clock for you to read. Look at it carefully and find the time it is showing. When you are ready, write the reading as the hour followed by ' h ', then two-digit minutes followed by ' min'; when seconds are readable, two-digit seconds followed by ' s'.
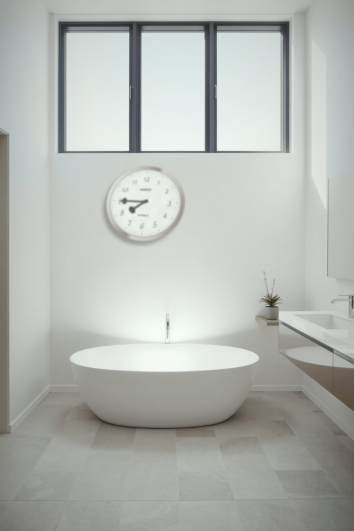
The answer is 7 h 45 min
